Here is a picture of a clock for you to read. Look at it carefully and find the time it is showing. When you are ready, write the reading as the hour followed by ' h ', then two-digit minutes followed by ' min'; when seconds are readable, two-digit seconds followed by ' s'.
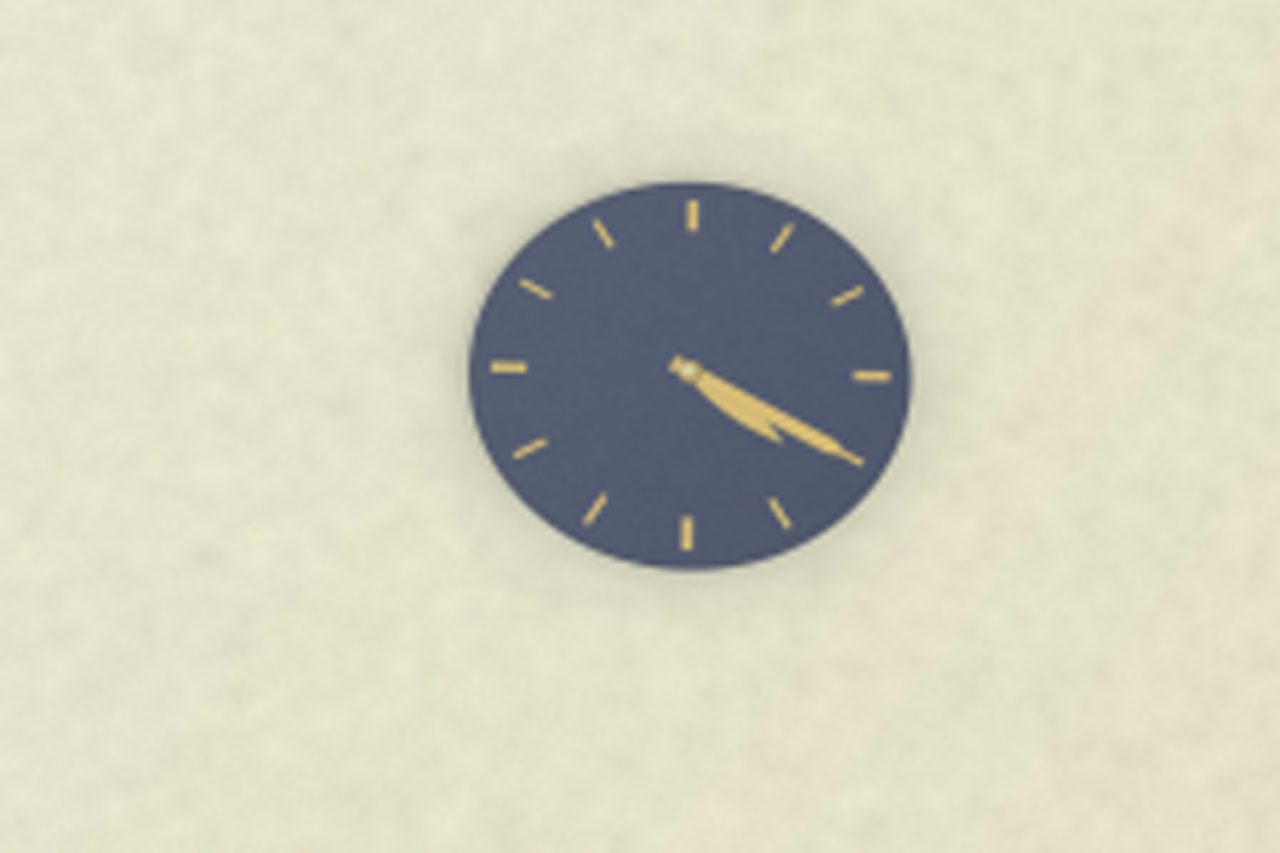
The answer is 4 h 20 min
